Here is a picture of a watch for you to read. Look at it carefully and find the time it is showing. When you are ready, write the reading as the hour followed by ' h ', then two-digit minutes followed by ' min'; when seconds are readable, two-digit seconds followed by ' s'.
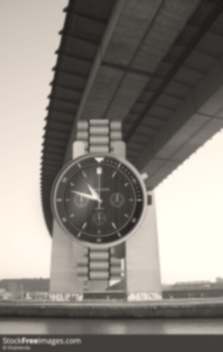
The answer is 10 h 48 min
